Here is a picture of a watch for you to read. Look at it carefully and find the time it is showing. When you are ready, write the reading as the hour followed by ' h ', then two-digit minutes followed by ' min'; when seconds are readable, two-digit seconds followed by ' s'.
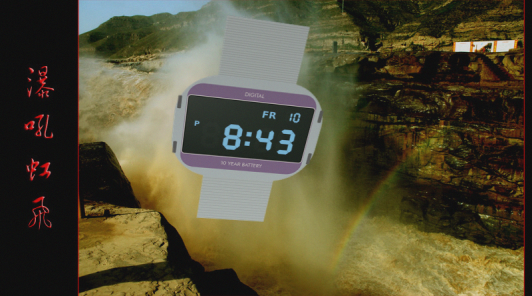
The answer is 8 h 43 min
